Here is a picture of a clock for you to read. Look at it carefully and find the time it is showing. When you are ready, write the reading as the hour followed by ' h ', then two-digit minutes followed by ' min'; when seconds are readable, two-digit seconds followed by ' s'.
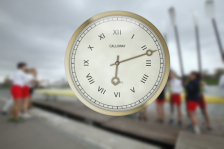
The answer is 6 h 12 min
